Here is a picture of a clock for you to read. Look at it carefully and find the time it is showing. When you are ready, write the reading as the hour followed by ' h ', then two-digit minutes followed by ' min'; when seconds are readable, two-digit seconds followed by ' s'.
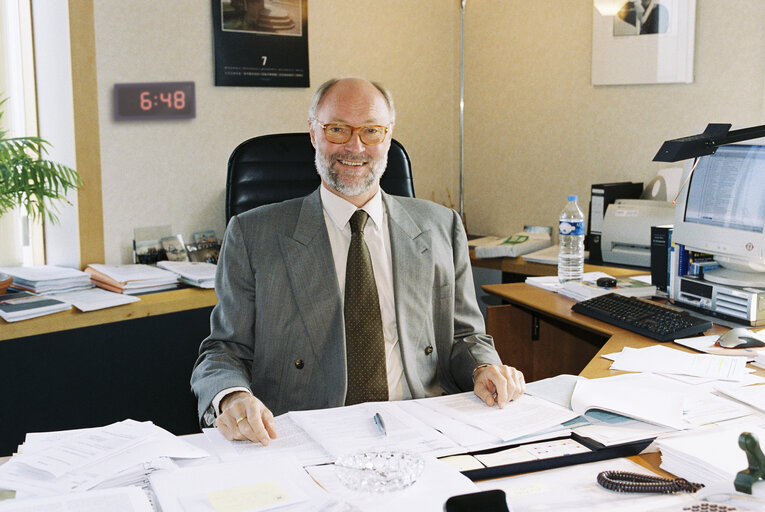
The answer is 6 h 48 min
